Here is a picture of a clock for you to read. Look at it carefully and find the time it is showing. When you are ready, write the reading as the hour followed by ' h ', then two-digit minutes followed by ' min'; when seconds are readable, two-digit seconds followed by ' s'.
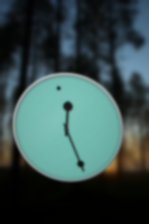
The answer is 12 h 28 min
